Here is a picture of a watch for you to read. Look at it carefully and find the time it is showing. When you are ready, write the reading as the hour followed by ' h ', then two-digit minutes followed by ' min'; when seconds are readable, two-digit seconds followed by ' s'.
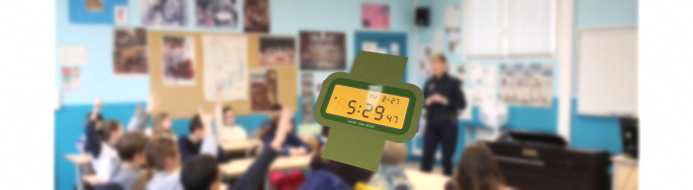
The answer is 5 h 29 min 47 s
